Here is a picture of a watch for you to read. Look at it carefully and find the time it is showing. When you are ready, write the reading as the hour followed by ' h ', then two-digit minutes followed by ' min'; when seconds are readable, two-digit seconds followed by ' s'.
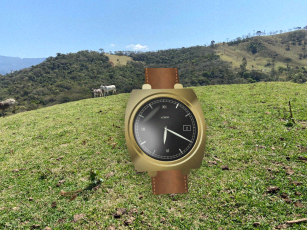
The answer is 6 h 20 min
